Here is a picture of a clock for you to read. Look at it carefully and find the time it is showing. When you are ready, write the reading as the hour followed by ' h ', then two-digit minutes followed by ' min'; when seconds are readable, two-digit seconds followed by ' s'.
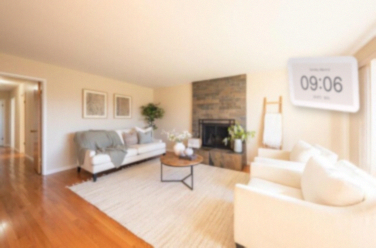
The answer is 9 h 06 min
